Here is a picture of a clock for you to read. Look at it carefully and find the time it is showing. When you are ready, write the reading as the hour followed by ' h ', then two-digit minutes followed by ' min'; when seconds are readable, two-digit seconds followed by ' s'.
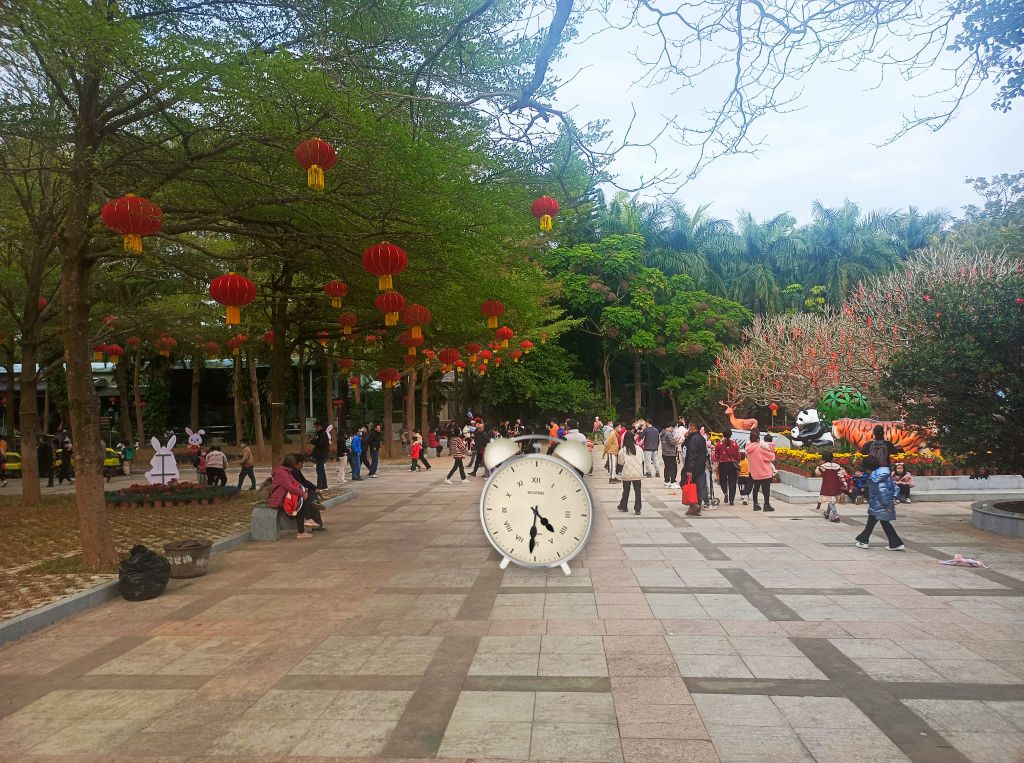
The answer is 4 h 31 min
